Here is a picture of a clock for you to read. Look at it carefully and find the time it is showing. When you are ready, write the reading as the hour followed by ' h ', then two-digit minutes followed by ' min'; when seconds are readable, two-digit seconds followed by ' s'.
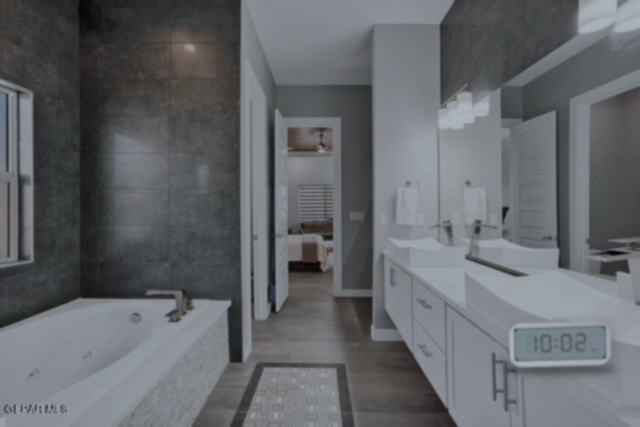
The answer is 10 h 02 min
